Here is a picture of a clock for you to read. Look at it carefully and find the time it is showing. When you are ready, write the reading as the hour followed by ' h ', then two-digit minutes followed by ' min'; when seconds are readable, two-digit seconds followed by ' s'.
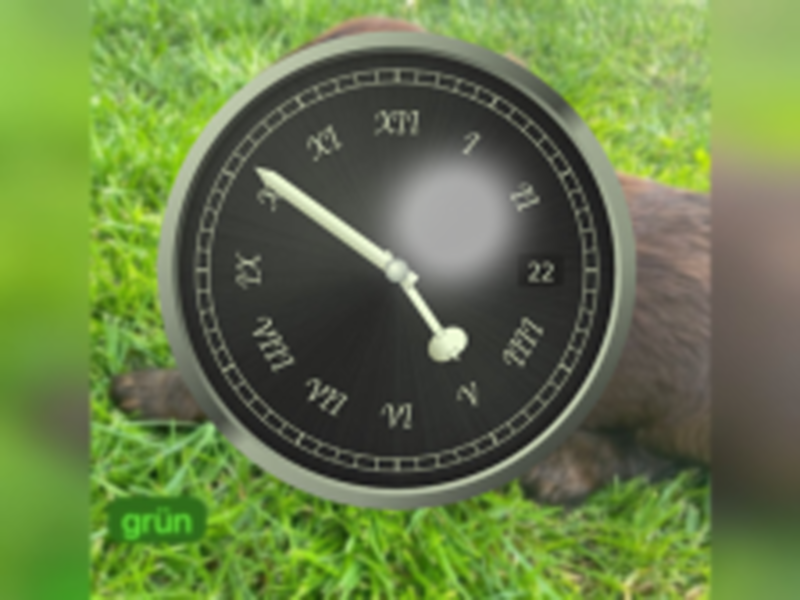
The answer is 4 h 51 min
